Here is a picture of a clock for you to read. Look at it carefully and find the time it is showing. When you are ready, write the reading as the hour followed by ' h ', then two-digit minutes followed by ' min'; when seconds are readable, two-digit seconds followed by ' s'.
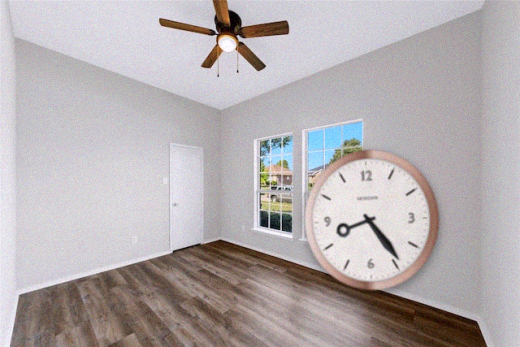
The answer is 8 h 24 min
